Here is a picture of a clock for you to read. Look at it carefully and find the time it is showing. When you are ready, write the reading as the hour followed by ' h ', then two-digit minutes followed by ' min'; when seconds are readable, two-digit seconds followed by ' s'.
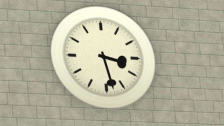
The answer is 3 h 28 min
